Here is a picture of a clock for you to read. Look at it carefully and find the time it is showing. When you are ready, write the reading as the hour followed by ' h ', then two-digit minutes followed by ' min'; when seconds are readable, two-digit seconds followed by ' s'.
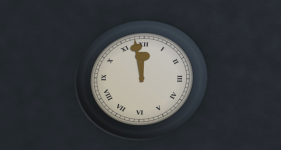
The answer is 11 h 58 min
